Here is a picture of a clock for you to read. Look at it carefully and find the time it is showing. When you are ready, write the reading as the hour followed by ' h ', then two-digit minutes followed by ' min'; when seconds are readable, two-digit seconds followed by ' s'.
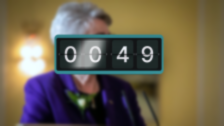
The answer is 0 h 49 min
